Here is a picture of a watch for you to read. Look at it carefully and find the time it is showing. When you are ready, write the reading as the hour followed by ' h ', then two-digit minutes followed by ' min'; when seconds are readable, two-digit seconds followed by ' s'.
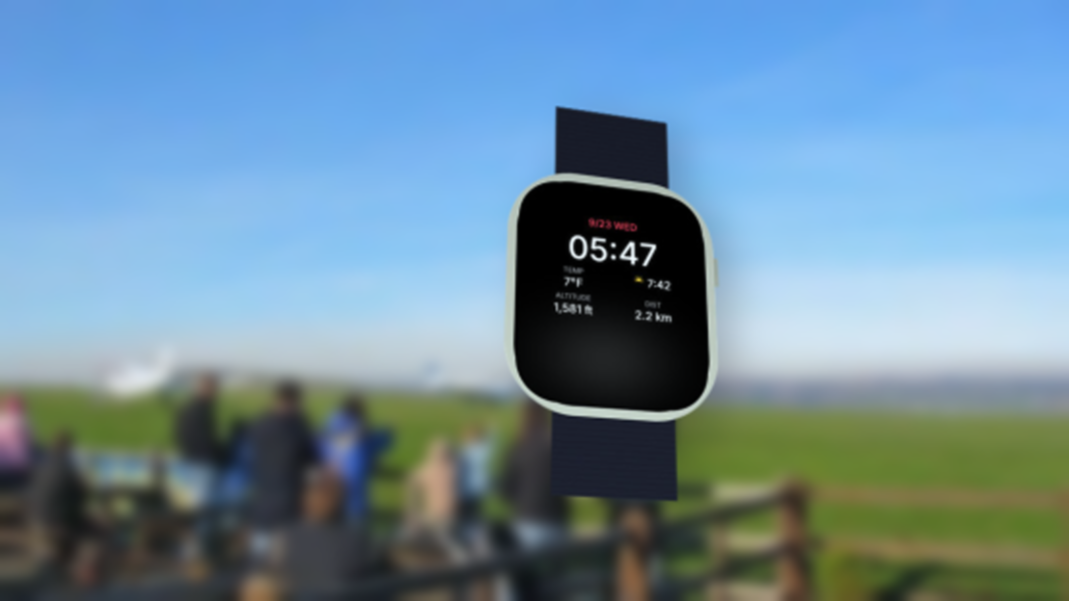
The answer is 5 h 47 min
